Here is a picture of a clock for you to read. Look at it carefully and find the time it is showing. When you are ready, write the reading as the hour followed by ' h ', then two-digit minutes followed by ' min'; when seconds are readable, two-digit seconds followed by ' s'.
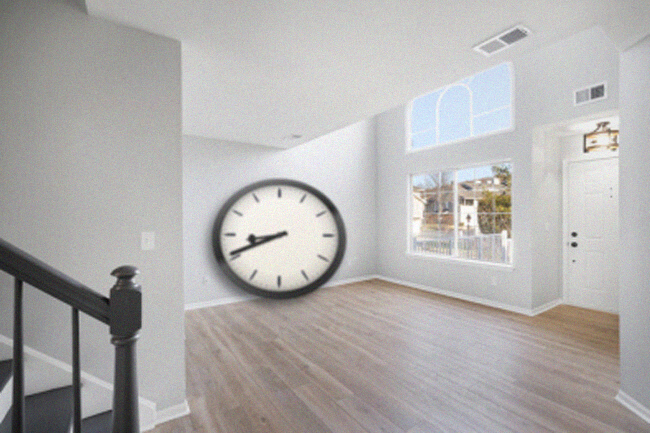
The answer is 8 h 41 min
